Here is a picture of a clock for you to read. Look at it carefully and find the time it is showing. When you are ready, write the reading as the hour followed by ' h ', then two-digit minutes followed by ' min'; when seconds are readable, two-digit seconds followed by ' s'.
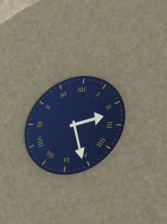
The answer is 2 h 26 min
